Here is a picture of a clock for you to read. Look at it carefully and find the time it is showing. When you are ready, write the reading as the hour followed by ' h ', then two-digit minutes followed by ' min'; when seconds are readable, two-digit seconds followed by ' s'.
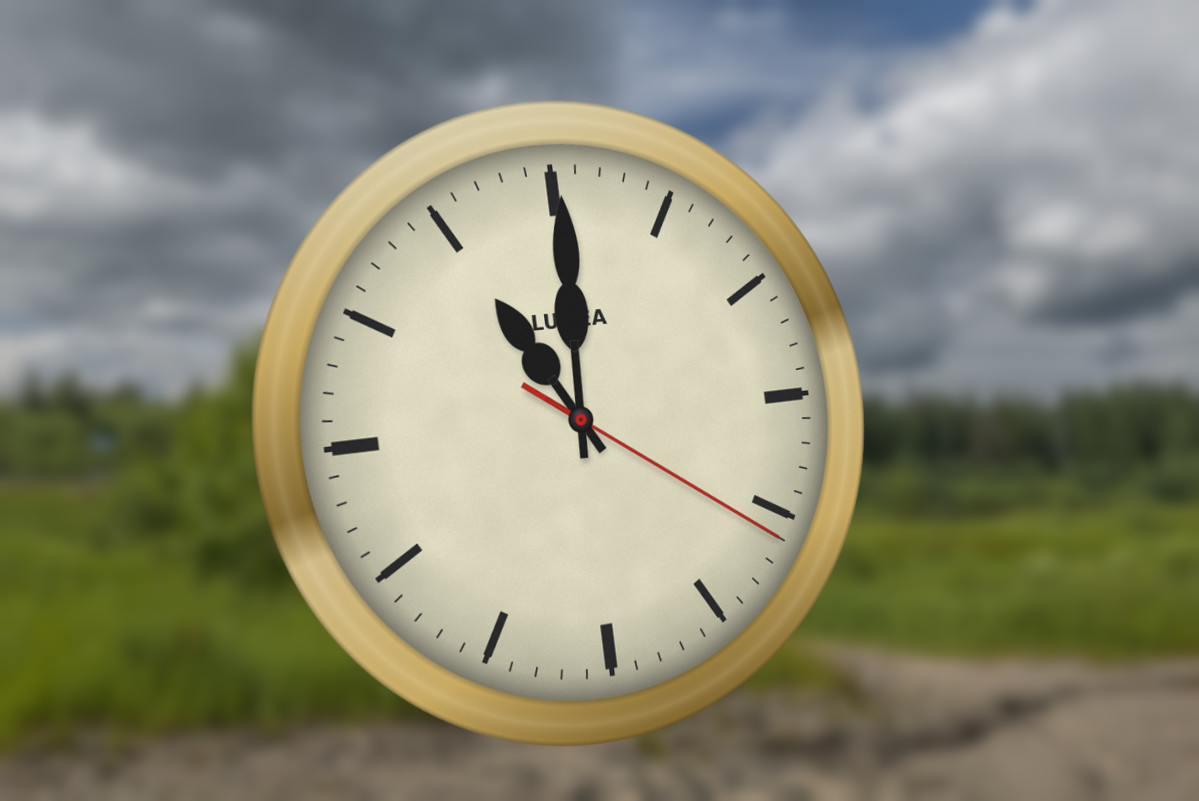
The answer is 11 h 00 min 21 s
